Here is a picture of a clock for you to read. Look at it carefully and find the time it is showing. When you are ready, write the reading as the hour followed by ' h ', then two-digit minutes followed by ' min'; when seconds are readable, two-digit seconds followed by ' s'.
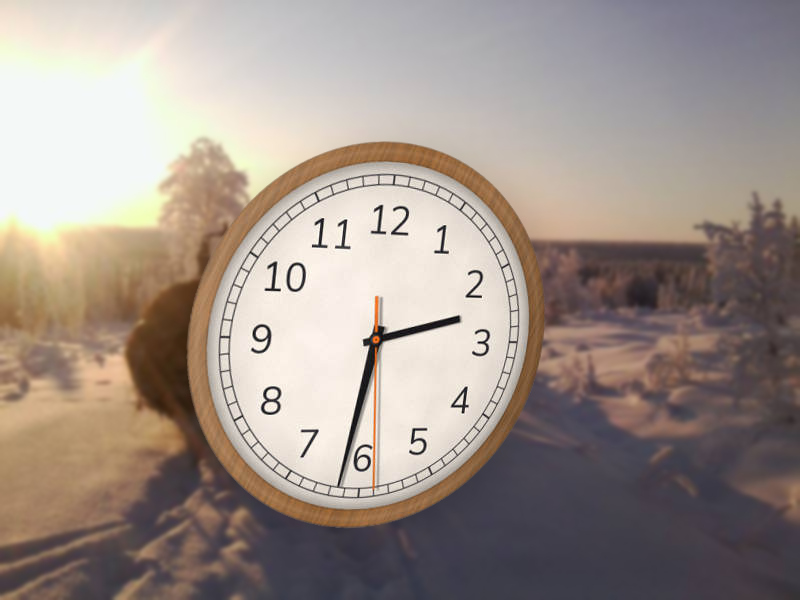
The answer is 2 h 31 min 29 s
